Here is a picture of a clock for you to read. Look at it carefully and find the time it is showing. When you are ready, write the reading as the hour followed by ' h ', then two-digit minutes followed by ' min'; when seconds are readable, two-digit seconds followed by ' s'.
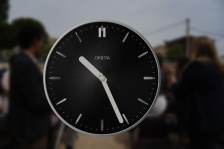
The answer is 10 h 26 min
